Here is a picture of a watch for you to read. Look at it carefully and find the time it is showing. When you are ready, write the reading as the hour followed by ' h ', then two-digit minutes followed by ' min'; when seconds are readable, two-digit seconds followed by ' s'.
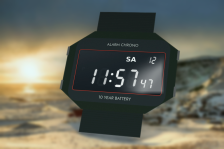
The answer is 11 h 57 min 47 s
